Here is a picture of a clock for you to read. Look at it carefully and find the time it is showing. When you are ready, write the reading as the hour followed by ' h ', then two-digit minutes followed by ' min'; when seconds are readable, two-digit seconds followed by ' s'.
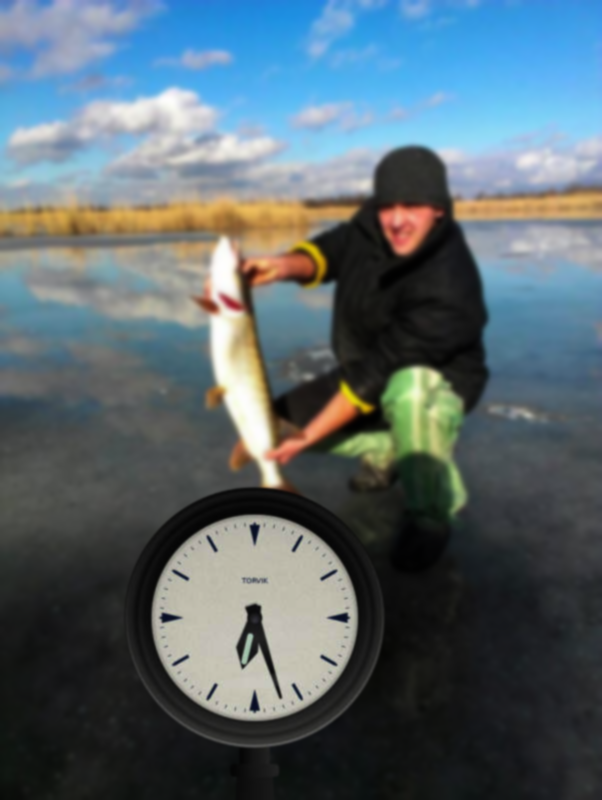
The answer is 6 h 27 min
